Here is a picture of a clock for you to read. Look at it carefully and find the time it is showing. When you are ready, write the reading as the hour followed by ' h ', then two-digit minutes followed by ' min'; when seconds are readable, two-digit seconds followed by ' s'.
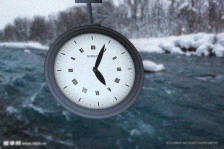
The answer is 5 h 04 min
